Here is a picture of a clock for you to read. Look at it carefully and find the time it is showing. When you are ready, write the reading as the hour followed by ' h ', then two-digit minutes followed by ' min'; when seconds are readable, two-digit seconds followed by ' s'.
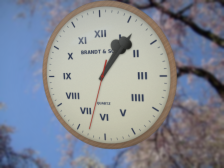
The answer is 1 h 06 min 33 s
